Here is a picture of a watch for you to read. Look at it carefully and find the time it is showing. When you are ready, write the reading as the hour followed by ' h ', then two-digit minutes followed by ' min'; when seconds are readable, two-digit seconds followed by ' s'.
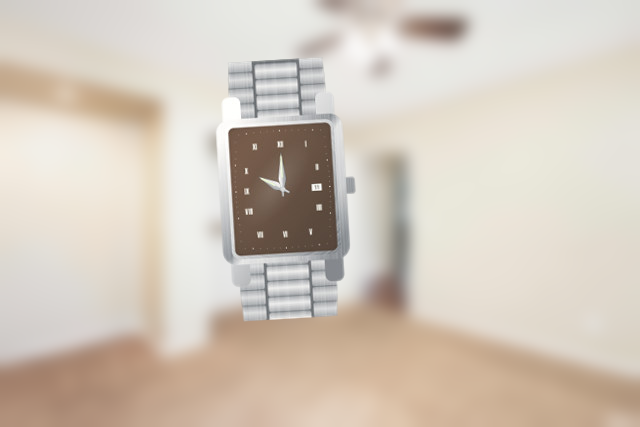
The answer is 10 h 00 min
